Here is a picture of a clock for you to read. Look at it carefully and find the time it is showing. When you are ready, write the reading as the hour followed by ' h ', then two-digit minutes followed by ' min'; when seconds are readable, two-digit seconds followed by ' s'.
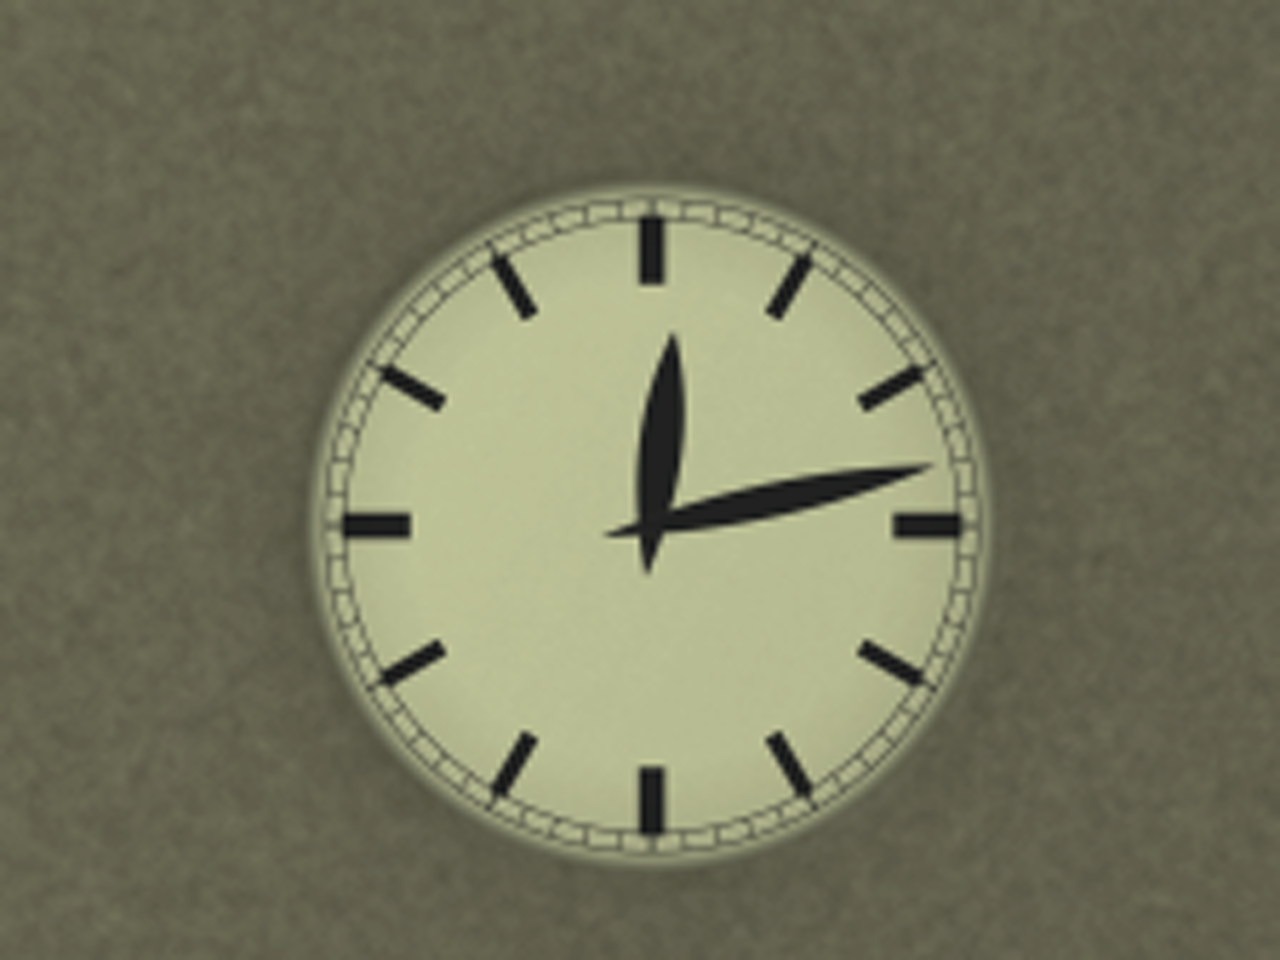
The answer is 12 h 13 min
